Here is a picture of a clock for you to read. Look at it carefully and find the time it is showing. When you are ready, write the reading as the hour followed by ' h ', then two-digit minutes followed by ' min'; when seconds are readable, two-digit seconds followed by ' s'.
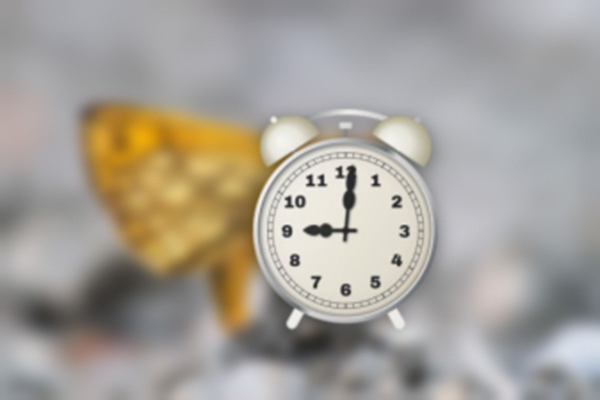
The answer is 9 h 01 min
